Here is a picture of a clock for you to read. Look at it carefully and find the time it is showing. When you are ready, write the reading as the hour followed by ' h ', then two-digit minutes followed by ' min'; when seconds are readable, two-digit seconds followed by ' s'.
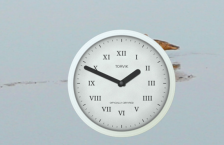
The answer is 1 h 49 min
